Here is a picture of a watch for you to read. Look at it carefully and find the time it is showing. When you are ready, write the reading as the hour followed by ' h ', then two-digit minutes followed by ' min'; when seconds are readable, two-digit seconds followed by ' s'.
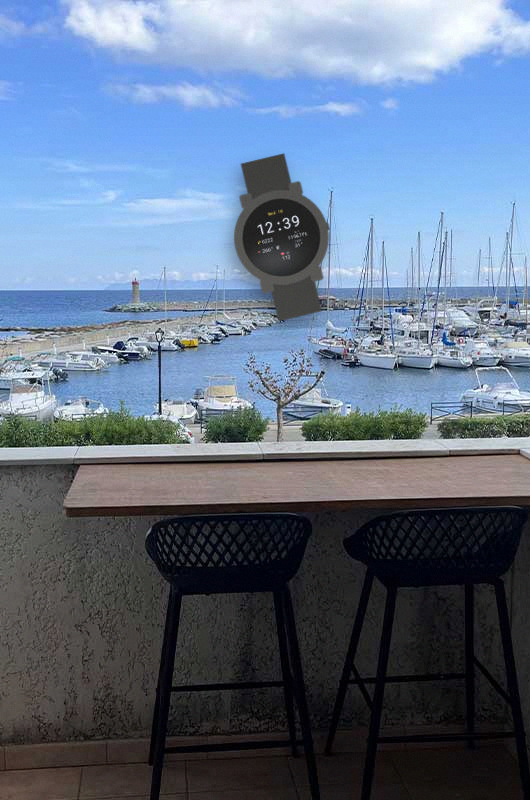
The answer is 12 h 39 min
